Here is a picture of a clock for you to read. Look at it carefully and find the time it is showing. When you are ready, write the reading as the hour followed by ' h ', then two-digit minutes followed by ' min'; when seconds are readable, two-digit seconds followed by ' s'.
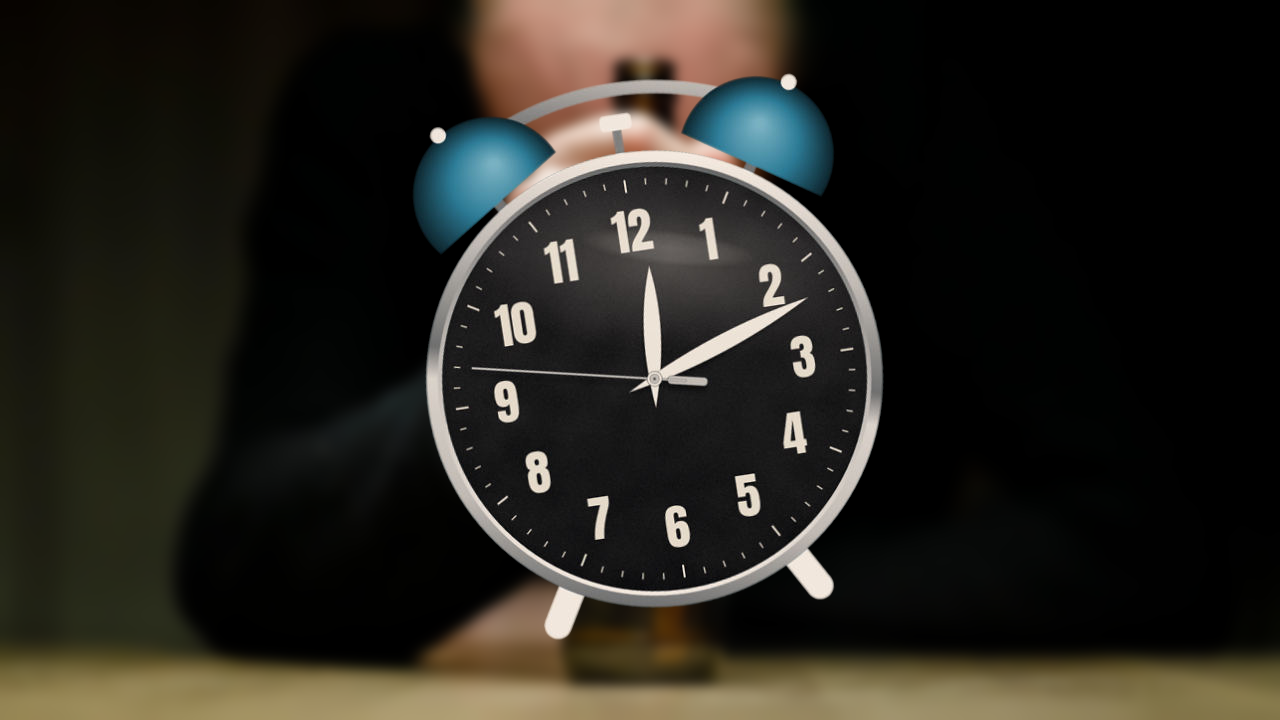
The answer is 12 h 11 min 47 s
